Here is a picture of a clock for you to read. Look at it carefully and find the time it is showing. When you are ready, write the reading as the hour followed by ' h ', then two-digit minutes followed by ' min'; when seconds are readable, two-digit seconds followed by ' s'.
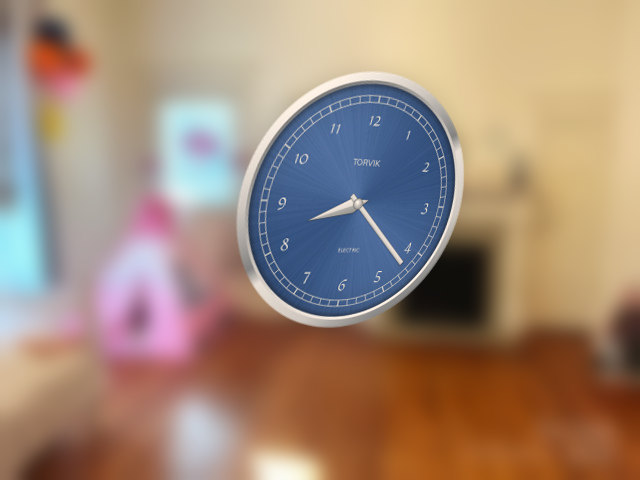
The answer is 8 h 22 min
